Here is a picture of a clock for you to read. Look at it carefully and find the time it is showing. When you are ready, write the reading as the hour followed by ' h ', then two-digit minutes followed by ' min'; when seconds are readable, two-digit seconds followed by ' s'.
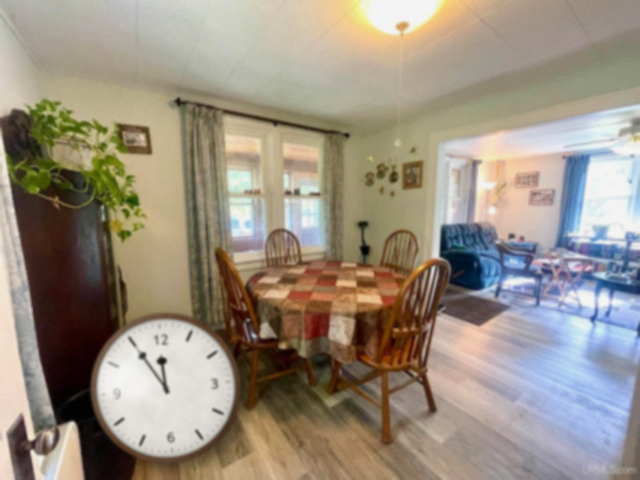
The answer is 11 h 55 min
